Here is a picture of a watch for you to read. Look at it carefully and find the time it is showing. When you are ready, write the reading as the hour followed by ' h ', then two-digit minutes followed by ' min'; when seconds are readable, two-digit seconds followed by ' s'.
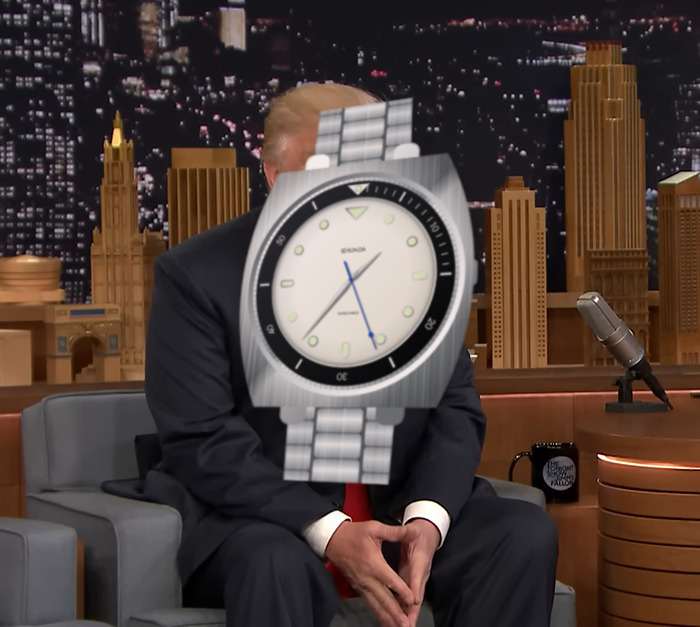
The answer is 1 h 36 min 26 s
